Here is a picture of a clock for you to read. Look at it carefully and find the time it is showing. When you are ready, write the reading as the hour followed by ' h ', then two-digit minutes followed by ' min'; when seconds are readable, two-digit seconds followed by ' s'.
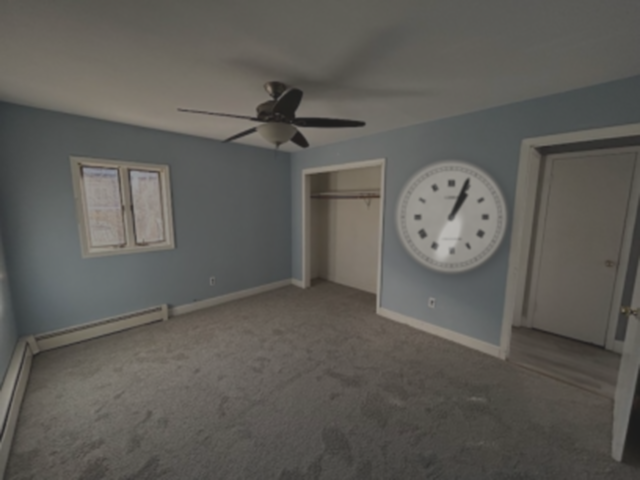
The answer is 1 h 04 min
